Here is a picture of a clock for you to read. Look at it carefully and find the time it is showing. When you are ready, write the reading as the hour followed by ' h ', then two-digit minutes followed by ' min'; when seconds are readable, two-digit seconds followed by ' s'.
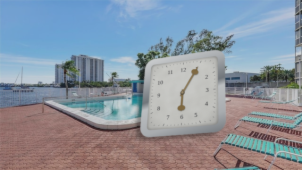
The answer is 6 h 05 min
